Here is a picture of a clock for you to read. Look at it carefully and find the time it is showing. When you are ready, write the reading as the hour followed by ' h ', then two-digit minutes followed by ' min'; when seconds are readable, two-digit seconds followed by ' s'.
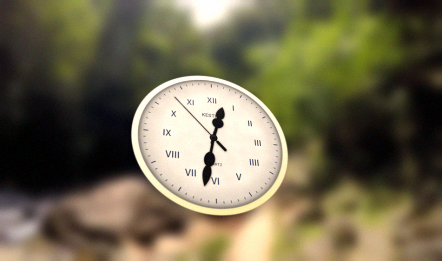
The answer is 12 h 31 min 53 s
